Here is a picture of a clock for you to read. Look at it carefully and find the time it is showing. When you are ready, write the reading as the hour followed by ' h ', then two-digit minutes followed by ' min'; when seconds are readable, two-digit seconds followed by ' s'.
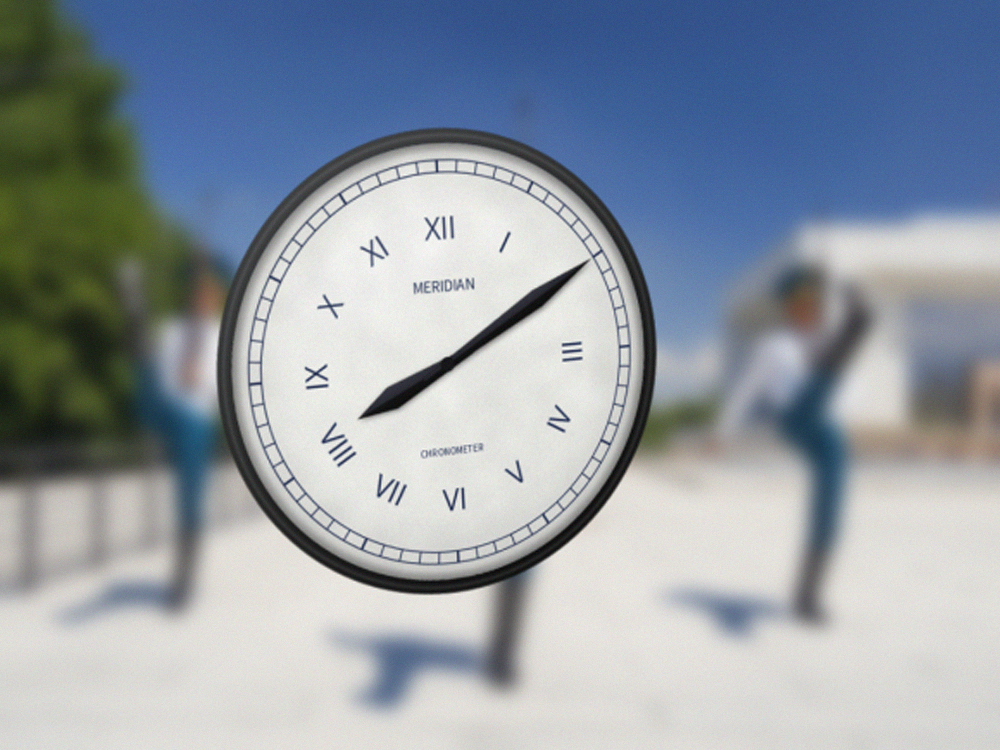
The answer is 8 h 10 min
